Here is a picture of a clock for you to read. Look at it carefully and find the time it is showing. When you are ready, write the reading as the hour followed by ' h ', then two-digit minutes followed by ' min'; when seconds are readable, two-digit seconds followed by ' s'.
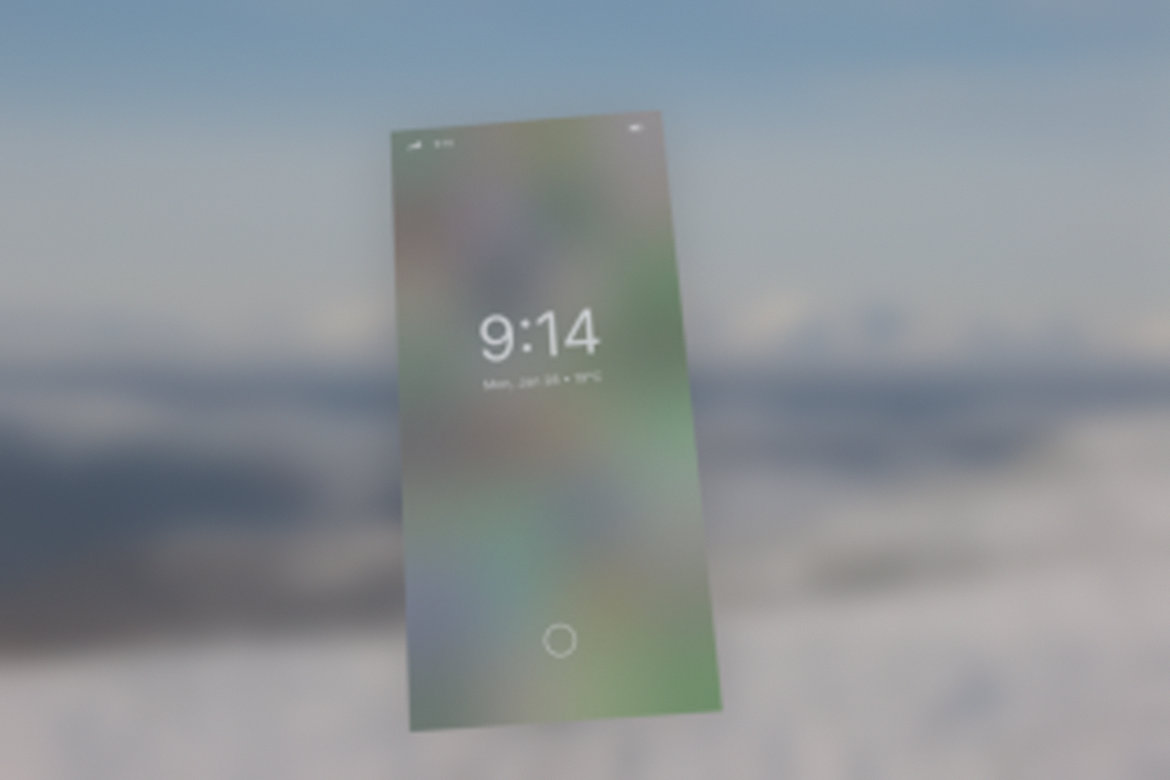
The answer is 9 h 14 min
